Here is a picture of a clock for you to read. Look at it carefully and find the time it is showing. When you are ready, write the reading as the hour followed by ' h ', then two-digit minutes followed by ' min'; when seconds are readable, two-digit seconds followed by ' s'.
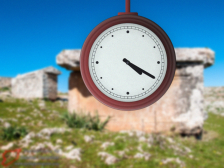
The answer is 4 h 20 min
